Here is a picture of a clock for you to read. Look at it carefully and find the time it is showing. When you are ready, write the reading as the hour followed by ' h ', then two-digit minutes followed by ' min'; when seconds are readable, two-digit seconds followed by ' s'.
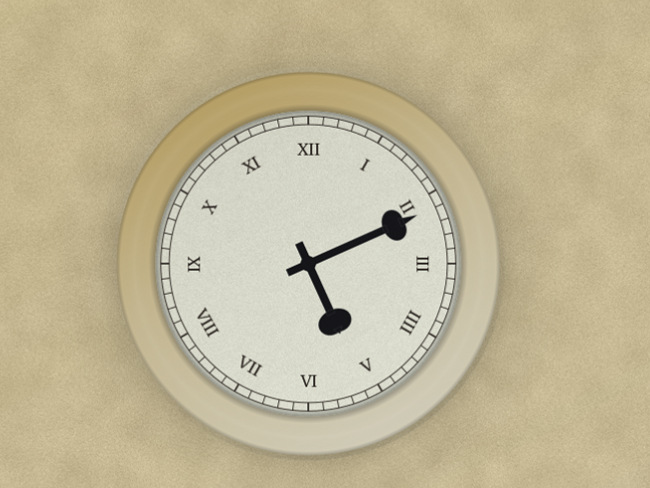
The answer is 5 h 11 min
